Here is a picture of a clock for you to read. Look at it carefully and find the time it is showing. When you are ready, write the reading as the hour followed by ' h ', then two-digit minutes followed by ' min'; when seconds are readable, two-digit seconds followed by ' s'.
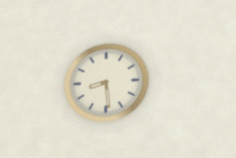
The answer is 8 h 29 min
